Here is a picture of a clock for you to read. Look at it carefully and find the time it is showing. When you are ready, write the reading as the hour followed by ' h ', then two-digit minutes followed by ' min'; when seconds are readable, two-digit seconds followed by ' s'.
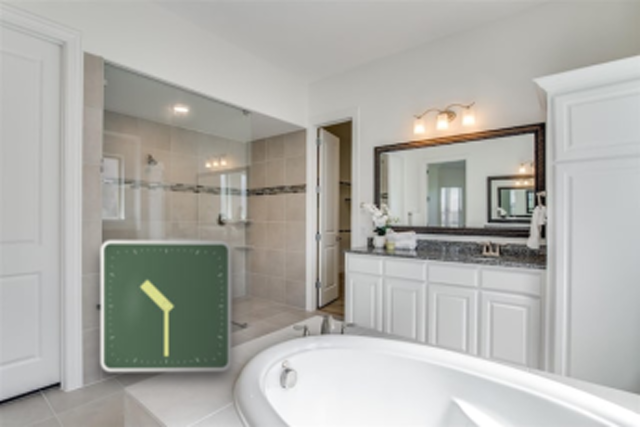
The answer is 10 h 30 min
